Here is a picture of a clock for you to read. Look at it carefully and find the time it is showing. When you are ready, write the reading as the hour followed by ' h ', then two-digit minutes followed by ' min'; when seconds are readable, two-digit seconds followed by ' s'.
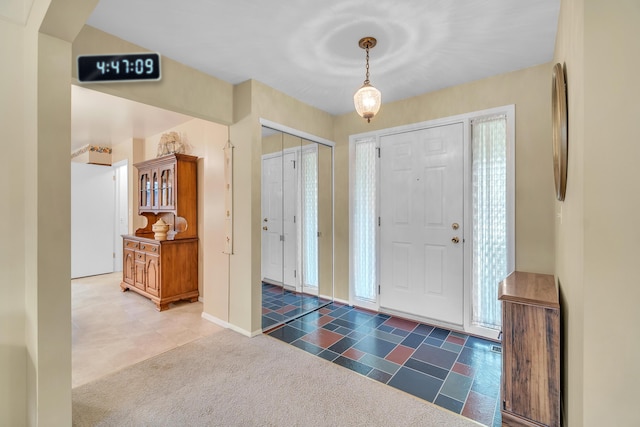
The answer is 4 h 47 min 09 s
